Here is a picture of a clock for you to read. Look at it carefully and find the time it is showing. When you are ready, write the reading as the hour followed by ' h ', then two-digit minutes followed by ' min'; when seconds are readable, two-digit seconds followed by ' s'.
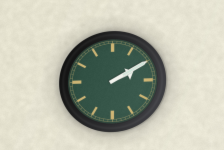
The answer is 2 h 10 min
